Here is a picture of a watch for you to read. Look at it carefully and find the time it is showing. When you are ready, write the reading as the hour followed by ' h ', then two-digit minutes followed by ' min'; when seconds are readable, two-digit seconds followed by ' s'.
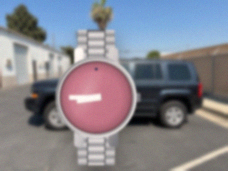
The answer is 8 h 45 min
